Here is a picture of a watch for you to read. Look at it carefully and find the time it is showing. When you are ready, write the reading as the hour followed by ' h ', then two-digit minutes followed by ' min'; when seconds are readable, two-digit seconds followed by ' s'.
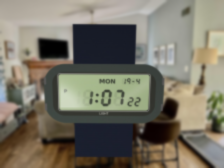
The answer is 1 h 07 min 22 s
